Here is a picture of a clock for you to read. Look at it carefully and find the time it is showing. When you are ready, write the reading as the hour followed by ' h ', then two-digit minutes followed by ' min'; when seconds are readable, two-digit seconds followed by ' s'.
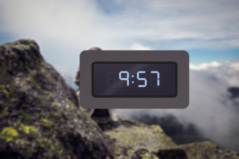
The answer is 9 h 57 min
